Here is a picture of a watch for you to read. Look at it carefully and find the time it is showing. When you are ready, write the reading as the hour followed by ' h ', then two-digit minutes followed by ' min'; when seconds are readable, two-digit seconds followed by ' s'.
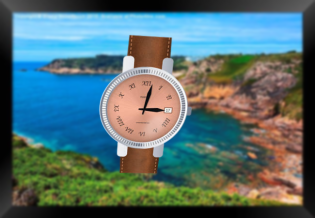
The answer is 3 h 02 min
